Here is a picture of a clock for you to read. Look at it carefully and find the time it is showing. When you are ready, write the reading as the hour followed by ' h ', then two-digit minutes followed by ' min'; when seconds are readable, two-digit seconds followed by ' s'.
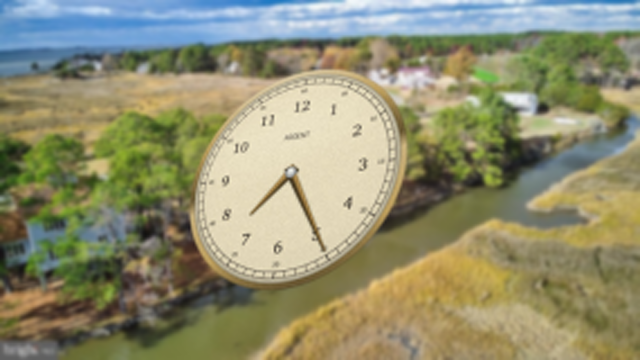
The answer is 7 h 25 min
